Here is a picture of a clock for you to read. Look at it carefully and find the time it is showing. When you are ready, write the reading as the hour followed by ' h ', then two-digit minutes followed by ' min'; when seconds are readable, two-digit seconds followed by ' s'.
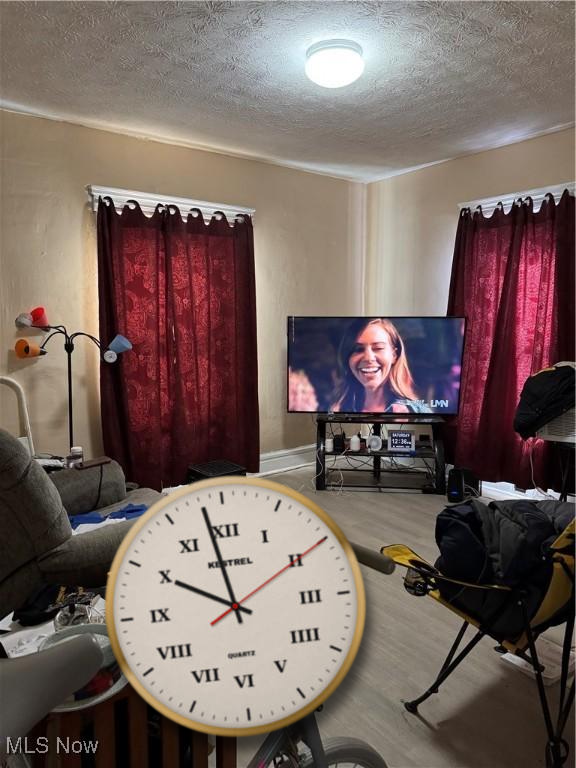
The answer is 9 h 58 min 10 s
